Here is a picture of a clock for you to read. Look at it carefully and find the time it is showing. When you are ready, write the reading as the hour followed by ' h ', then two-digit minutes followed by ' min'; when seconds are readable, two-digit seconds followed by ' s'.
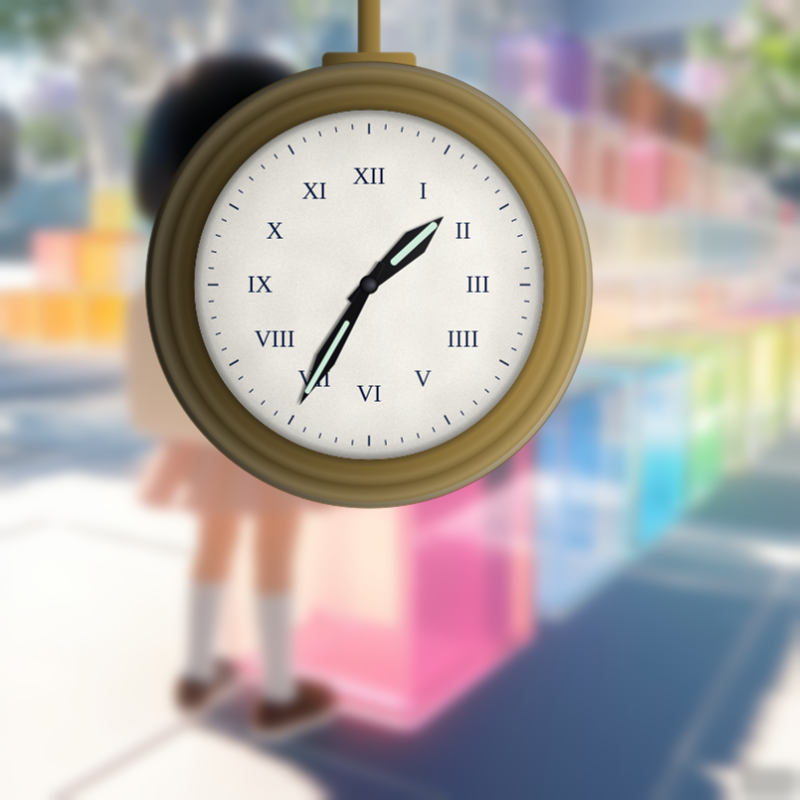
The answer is 1 h 35 min
